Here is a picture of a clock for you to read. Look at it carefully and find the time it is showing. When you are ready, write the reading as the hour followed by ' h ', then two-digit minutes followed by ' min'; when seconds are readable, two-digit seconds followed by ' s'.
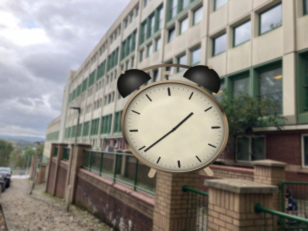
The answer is 1 h 39 min
